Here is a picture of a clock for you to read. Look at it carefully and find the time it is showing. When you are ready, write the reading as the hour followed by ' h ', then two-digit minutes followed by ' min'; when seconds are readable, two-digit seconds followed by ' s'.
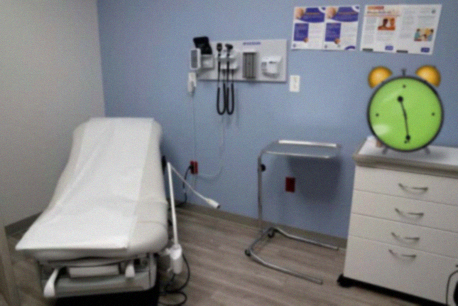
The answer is 11 h 29 min
